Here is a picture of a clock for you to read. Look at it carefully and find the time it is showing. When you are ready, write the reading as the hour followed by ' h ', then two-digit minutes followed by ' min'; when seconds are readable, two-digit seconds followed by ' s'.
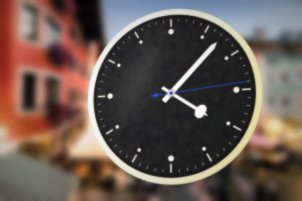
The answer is 4 h 07 min 14 s
